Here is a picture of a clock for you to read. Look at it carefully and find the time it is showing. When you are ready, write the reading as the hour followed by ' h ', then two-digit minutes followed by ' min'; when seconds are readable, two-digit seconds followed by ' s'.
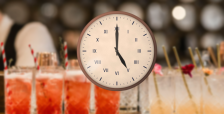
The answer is 5 h 00 min
